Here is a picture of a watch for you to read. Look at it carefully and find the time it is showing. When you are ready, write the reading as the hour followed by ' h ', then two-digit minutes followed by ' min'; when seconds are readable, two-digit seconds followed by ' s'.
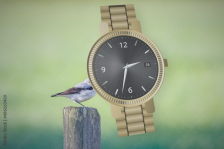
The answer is 2 h 33 min
